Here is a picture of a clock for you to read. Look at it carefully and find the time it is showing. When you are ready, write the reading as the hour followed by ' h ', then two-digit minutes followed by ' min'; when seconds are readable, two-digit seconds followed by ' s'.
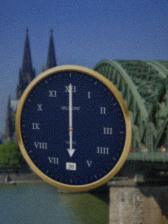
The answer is 6 h 00 min
